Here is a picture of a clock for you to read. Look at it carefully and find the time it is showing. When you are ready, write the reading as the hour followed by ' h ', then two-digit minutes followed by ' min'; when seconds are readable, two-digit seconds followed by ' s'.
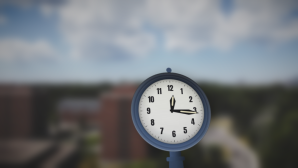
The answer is 12 h 16 min
